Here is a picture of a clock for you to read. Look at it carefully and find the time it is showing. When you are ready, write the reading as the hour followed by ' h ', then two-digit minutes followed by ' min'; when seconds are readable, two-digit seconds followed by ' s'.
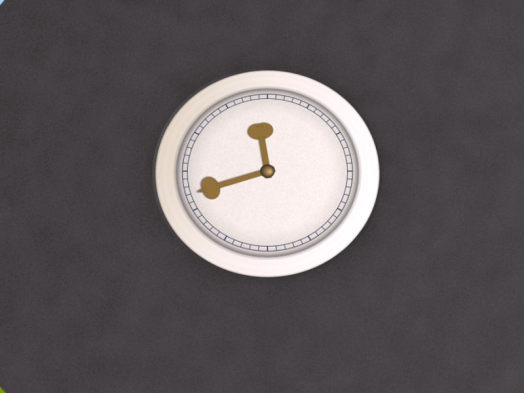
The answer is 11 h 42 min
